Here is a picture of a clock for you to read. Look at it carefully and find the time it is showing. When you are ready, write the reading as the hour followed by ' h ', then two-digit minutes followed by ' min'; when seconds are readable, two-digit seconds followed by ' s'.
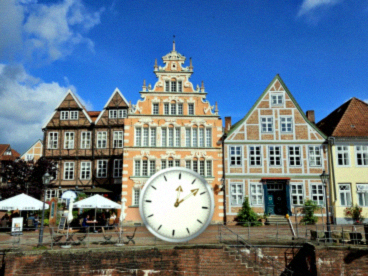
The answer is 12 h 08 min
